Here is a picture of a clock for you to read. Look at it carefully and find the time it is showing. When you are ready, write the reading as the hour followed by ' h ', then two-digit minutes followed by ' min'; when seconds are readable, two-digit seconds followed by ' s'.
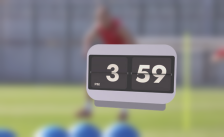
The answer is 3 h 59 min
